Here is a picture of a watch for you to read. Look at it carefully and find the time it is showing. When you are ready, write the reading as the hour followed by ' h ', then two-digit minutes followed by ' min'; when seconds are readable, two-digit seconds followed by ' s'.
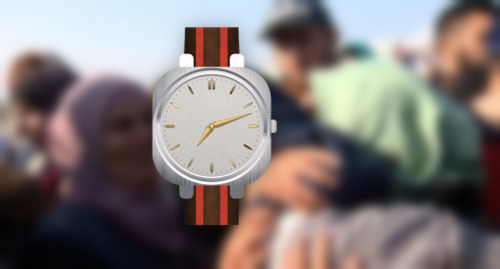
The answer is 7 h 12 min
